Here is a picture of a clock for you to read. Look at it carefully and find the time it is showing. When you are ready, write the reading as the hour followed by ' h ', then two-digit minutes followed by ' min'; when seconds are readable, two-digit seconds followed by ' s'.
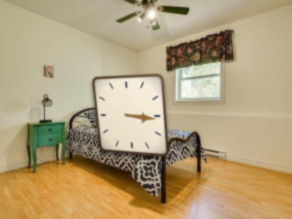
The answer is 3 h 16 min
